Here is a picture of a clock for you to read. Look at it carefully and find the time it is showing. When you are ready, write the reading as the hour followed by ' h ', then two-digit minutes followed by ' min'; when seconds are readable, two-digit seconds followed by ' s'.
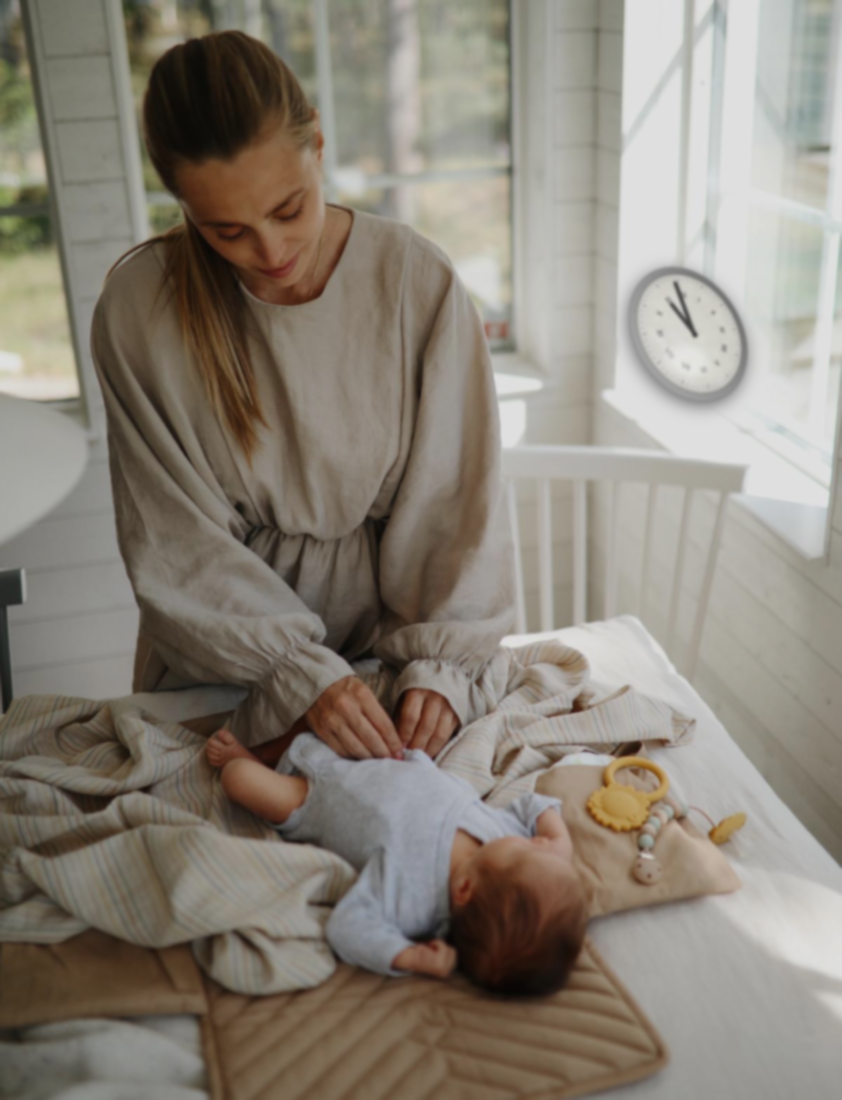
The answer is 10 h 59 min
